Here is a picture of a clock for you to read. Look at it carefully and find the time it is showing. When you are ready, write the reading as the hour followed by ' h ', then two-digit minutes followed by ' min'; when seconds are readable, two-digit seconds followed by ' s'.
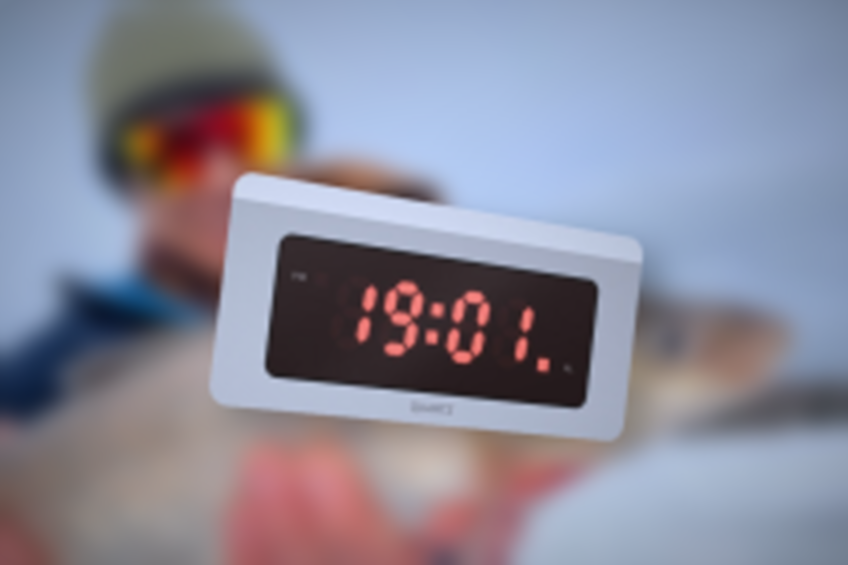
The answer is 19 h 01 min
